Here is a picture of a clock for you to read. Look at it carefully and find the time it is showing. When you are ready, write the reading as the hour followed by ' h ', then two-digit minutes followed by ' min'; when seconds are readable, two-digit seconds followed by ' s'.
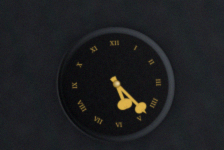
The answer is 5 h 23 min
